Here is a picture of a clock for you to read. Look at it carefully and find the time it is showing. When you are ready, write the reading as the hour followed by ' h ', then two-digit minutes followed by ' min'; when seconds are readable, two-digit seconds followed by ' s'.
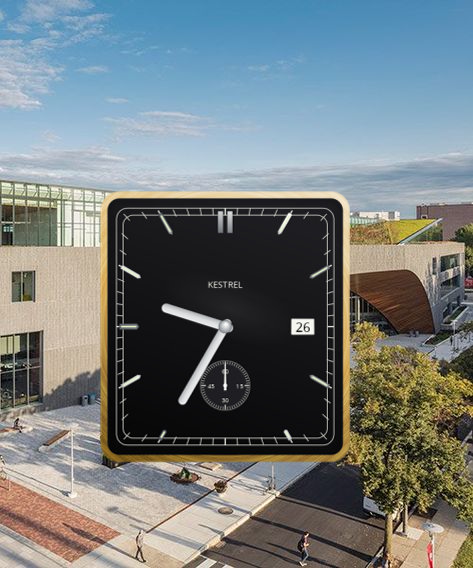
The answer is 9 h 35 min
